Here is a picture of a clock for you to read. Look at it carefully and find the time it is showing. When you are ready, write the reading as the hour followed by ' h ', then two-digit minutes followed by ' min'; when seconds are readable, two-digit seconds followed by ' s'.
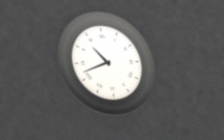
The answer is 10 h 42 min
